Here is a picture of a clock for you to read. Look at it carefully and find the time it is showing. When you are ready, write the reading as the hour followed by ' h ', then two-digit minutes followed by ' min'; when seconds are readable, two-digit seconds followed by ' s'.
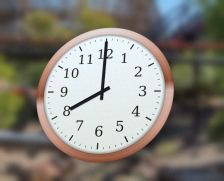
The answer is 8 h 00 min
